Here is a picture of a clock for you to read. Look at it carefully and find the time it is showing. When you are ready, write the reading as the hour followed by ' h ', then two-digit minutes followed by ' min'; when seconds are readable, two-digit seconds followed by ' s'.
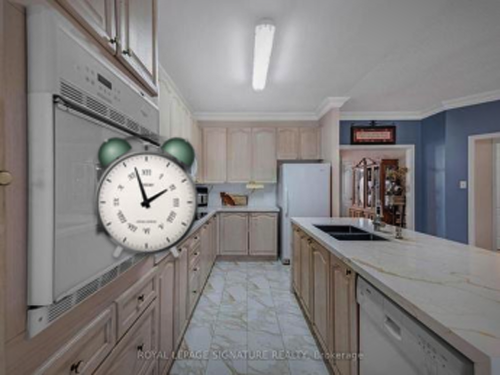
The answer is 1 h 57 min
